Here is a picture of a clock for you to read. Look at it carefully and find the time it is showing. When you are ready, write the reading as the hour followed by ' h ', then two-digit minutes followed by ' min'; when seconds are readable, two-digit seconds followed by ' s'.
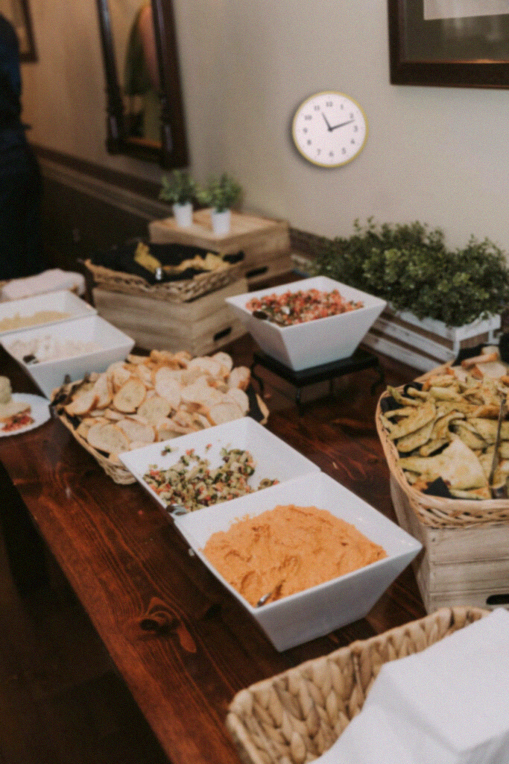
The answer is 11 h 12 min
